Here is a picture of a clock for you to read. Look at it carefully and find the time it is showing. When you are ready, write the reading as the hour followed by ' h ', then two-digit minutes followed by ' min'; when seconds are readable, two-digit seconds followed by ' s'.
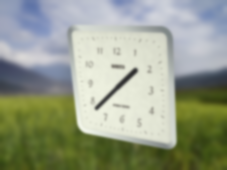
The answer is 1 h 38 min
